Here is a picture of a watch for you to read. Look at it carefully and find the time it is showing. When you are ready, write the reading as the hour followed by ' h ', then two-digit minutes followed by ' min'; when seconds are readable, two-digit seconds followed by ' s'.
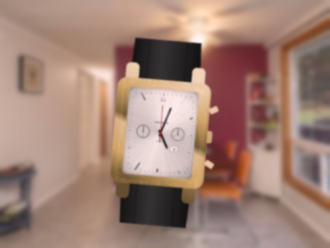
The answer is 5 h 03 min
